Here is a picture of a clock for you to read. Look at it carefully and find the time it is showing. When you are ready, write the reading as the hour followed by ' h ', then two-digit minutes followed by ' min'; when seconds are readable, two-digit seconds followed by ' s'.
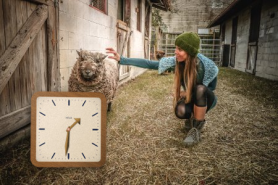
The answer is 1 h 31 min
